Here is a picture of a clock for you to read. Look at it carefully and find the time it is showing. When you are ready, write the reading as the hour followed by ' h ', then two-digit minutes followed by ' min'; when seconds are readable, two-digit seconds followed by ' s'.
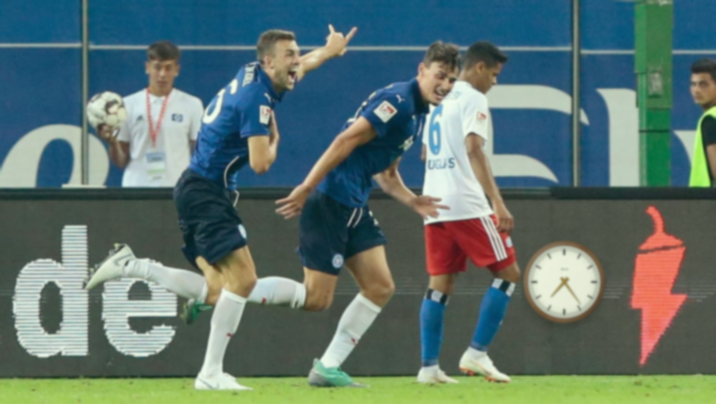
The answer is 7 h 24 min
